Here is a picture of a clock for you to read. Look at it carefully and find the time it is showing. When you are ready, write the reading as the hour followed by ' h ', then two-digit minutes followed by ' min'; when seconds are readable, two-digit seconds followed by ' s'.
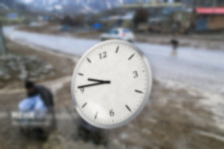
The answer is 9 h 46 min
